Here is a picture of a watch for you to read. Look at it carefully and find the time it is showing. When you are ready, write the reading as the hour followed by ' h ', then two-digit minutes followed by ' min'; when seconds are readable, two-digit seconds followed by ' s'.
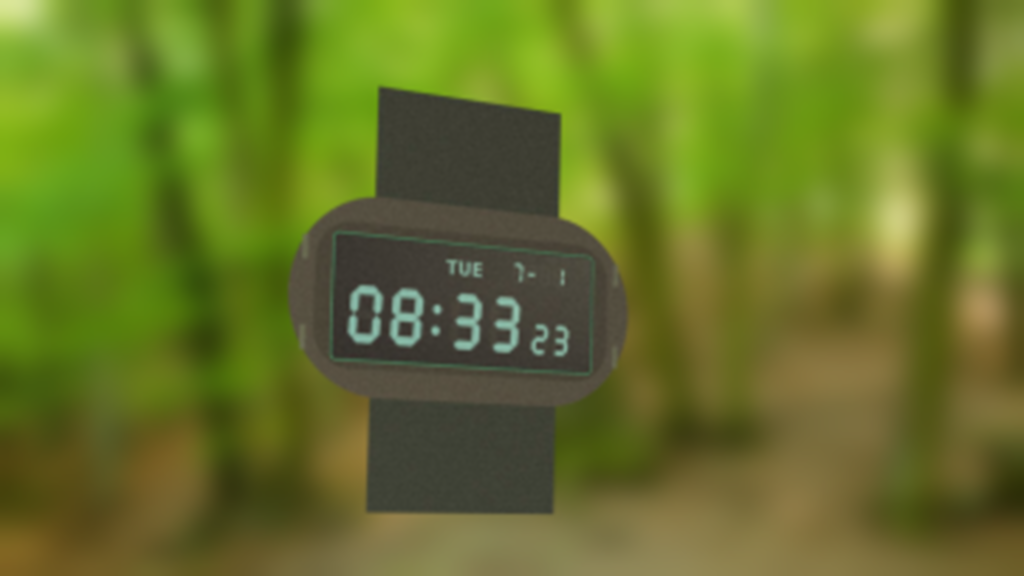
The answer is 8 h 33 min 23 s
